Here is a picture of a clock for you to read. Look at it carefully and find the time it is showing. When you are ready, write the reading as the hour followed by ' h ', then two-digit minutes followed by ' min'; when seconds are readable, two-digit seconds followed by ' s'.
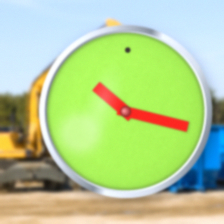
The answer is 10 h 17 min
